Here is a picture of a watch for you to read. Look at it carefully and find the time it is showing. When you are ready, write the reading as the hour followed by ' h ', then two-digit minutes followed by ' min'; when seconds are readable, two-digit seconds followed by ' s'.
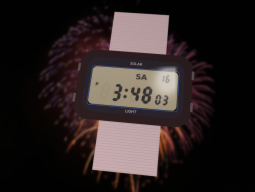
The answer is 3 h 48 min 03 s
